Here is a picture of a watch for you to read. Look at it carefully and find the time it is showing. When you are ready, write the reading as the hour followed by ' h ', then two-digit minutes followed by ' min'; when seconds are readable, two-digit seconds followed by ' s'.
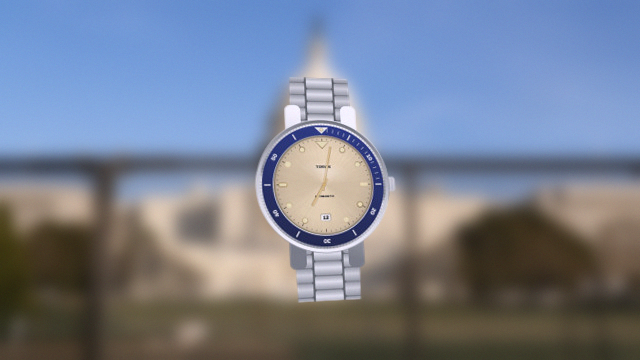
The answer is 7 h 02 min
